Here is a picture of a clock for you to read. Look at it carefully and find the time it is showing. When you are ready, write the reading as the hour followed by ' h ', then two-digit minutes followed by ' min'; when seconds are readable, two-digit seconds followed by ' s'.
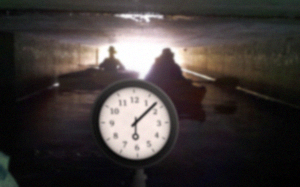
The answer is 6 h 08 min
